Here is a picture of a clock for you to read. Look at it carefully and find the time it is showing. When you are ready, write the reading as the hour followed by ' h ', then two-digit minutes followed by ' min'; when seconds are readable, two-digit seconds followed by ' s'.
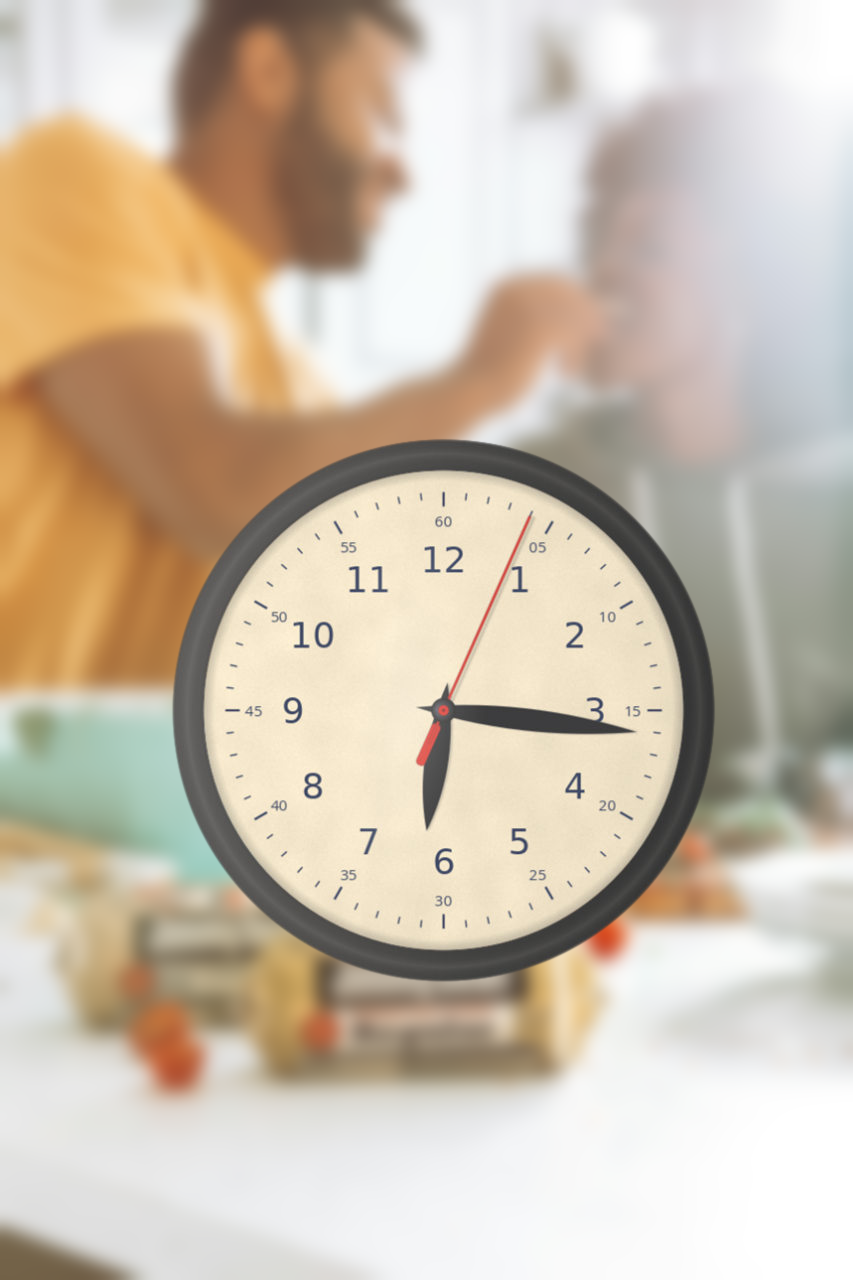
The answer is 6 h 16 min 04 s
